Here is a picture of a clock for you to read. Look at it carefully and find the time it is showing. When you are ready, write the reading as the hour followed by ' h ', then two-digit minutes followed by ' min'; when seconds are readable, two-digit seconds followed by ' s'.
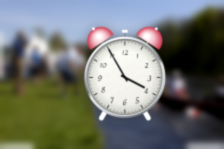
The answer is 3 h 55 min
